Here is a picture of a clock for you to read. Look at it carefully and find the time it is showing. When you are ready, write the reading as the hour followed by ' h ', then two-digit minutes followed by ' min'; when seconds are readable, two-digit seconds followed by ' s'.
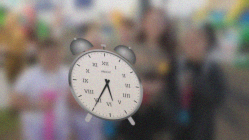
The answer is 5 h 35 min
